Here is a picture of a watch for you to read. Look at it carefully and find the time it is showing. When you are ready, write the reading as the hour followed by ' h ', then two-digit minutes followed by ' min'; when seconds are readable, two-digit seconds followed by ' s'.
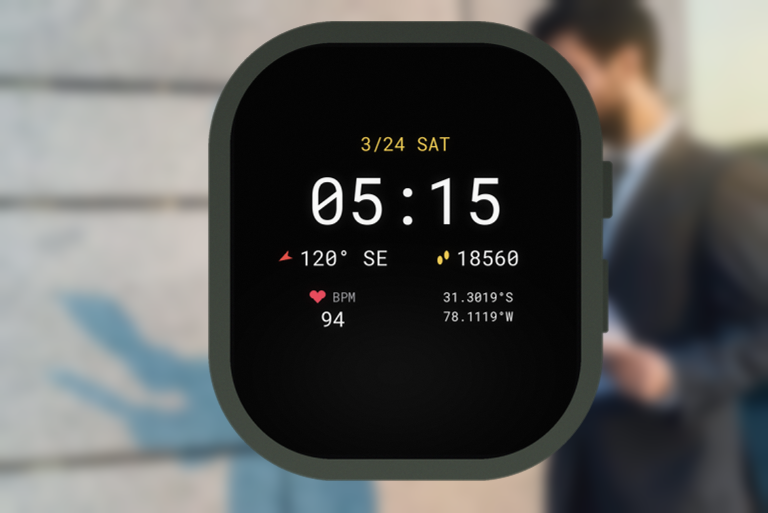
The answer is 5 h 15 min
